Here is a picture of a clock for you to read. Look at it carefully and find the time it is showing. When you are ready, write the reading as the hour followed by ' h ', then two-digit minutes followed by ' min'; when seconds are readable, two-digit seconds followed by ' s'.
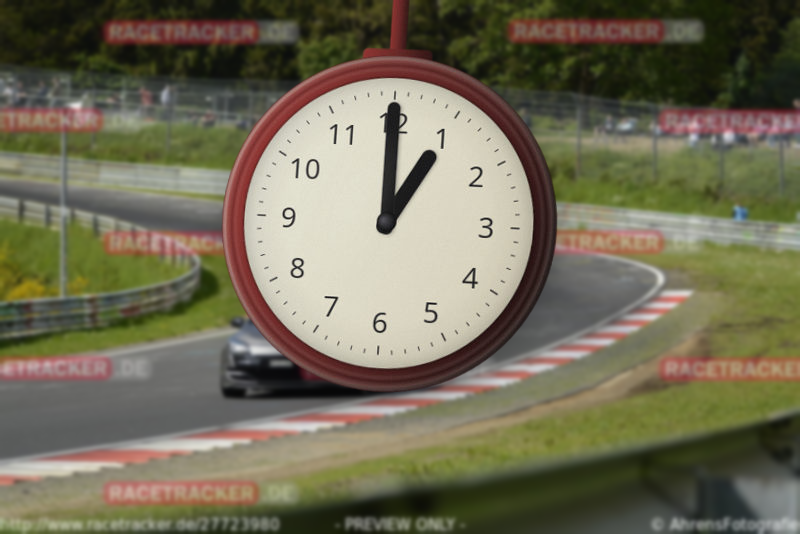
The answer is 1 h 00 min
